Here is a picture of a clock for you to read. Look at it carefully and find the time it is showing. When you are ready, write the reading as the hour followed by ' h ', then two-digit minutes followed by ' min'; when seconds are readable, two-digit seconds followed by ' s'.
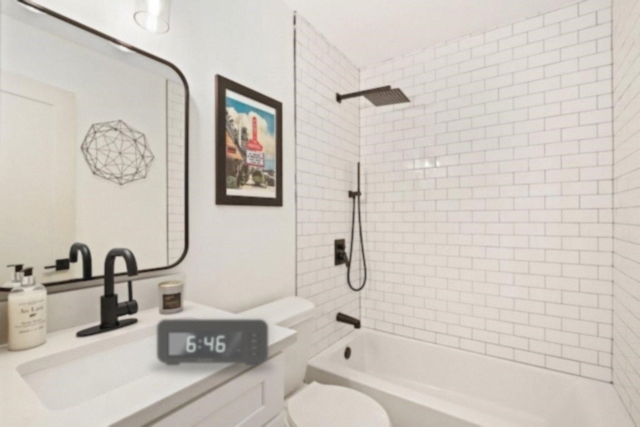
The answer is 6 h 46 min
